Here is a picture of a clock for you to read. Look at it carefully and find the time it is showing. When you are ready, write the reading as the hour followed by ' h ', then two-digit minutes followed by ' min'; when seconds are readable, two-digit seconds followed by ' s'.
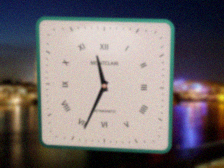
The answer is 11 h 34 min
